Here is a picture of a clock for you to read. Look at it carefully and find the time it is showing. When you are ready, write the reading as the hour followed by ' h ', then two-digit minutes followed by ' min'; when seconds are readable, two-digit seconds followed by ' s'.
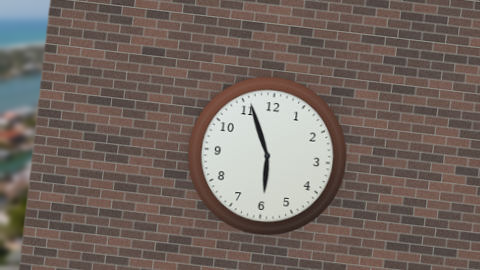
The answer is 5 h 56 min
